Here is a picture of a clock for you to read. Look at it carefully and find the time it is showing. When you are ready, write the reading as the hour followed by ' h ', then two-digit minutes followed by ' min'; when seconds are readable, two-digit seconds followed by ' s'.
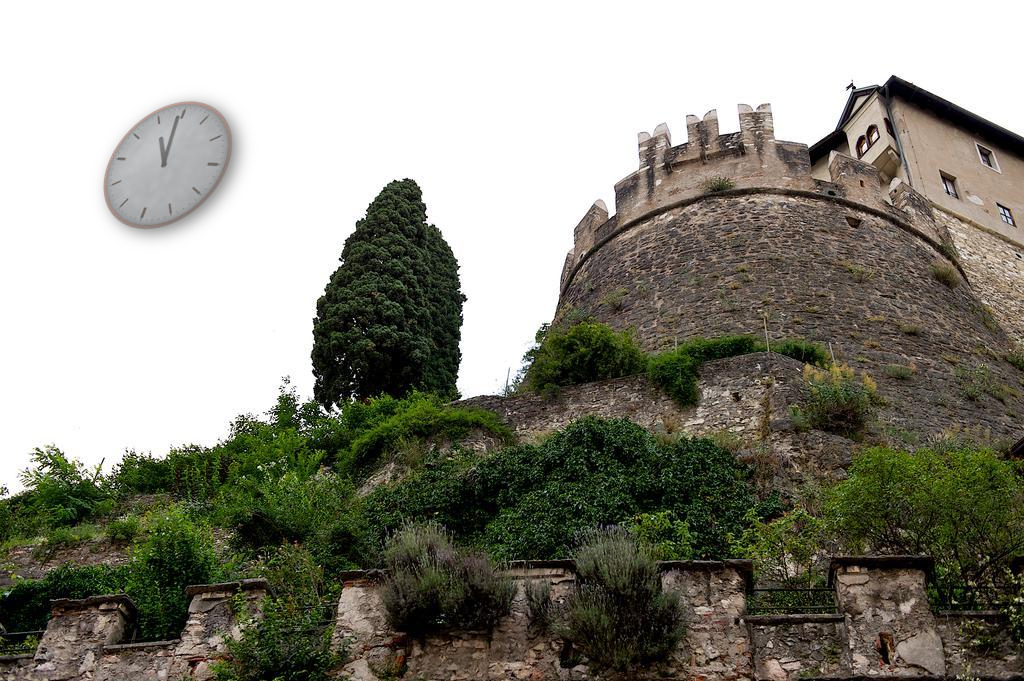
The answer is 10 h 59 min
